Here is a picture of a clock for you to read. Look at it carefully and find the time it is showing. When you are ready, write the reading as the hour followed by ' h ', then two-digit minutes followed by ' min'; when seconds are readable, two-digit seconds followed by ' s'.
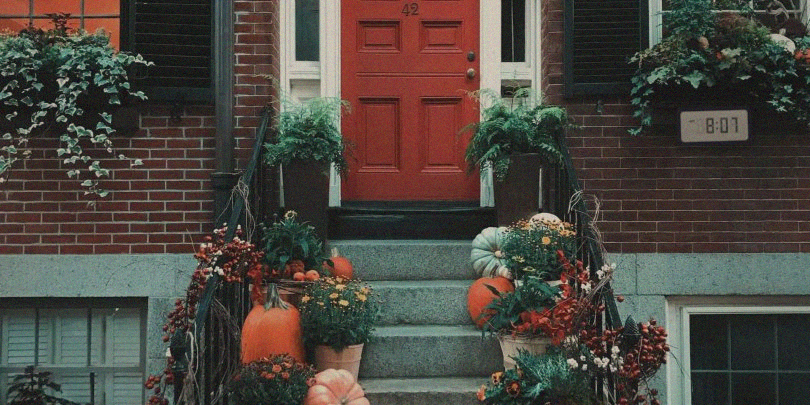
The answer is 8 h 07 min
